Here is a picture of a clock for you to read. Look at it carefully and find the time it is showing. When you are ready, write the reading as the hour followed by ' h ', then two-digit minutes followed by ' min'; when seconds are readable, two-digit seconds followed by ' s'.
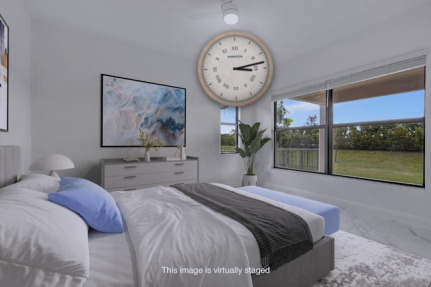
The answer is 3 h 13 min
